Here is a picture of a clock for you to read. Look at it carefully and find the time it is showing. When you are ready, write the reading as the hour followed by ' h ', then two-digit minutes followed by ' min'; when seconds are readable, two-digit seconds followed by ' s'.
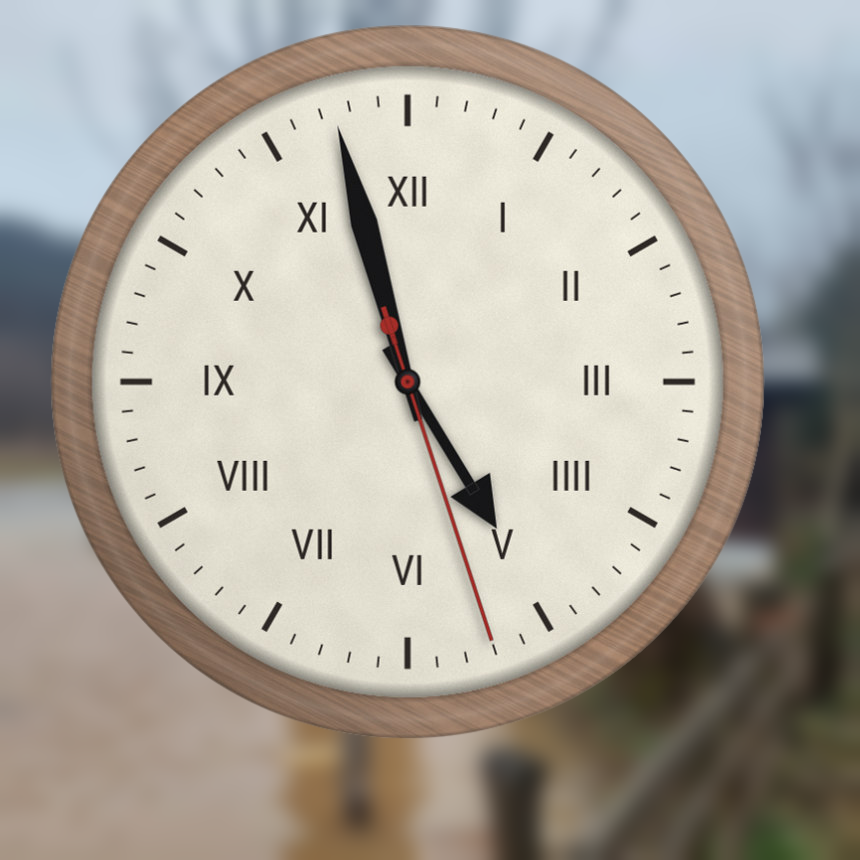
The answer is 4 h 57 min 27 s
